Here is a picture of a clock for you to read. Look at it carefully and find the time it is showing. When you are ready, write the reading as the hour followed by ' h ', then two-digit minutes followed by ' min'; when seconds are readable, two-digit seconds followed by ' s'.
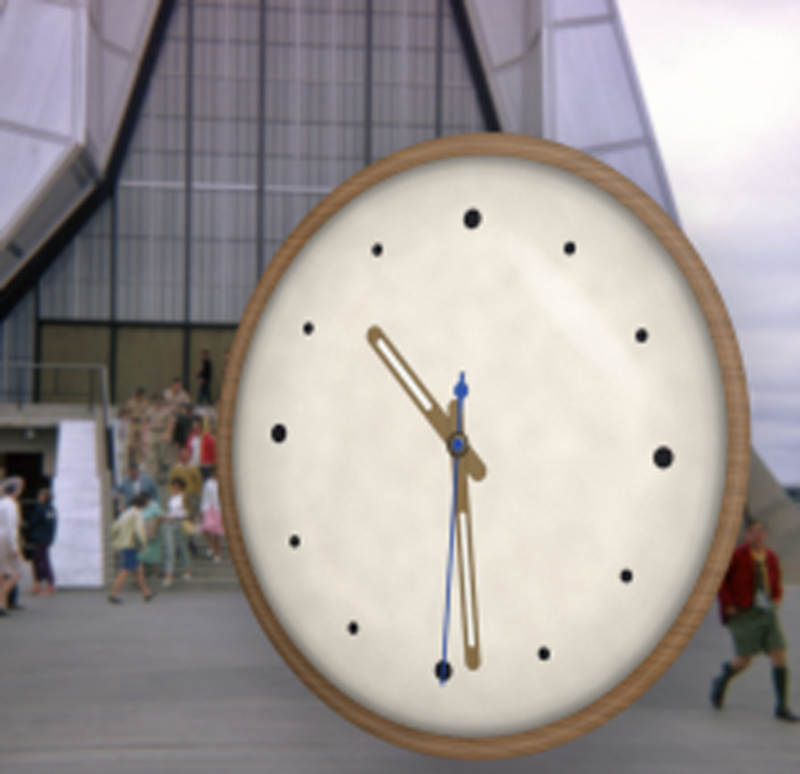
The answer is 10 h 28 min 30 s
